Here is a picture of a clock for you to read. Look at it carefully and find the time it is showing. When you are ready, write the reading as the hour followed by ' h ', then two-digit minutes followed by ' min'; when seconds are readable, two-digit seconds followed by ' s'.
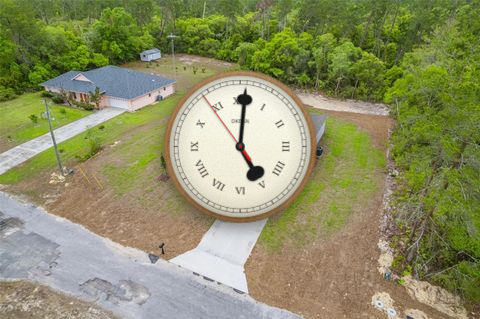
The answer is 5 h 00 min 54 s
